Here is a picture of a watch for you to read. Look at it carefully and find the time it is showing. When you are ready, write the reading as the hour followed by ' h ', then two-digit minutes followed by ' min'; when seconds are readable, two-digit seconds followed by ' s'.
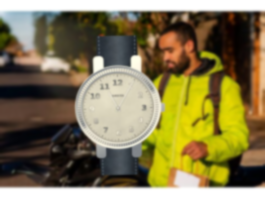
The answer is 11 h 05 min
